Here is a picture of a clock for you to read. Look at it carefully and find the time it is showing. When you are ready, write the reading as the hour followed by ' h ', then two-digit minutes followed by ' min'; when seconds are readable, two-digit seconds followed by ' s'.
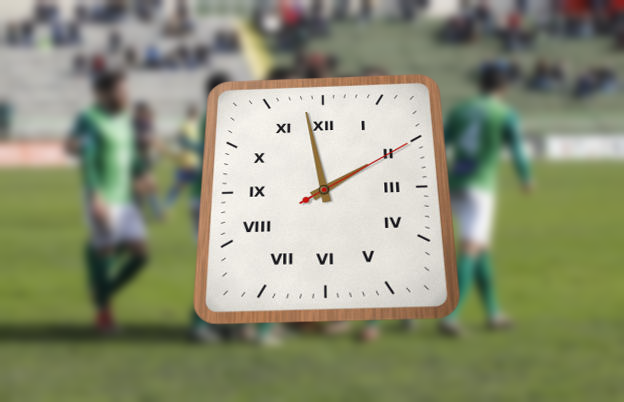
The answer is 1 h 58 min 10 s
